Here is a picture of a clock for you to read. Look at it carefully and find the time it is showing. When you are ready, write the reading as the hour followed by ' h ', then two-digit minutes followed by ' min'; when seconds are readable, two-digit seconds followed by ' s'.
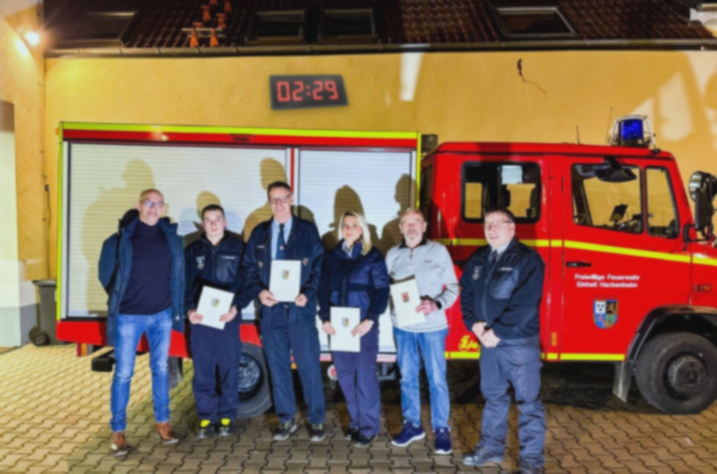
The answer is 2 h 29 min
